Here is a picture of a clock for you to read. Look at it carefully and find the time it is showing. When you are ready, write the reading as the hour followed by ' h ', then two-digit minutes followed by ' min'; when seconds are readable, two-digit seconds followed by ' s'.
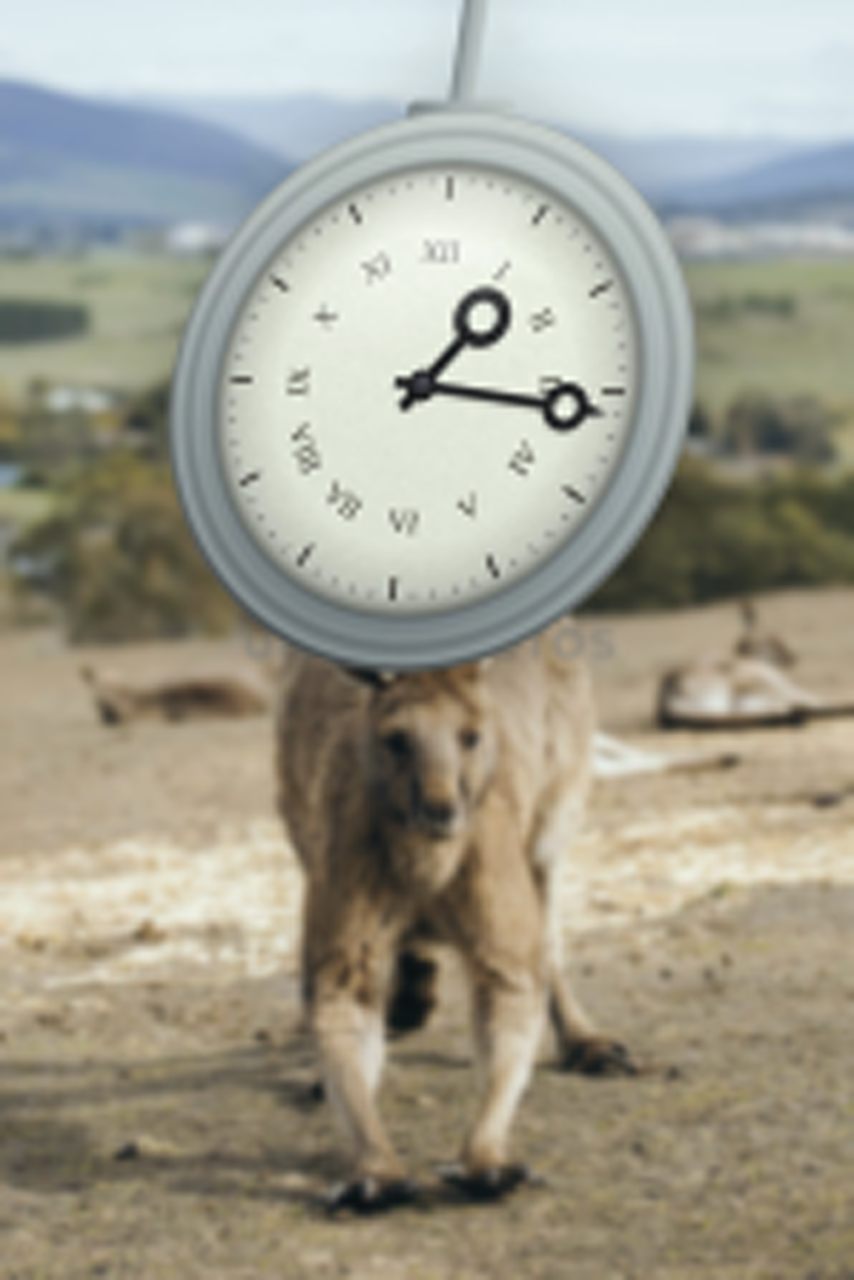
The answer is 1 h 16 min
